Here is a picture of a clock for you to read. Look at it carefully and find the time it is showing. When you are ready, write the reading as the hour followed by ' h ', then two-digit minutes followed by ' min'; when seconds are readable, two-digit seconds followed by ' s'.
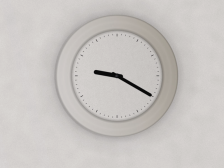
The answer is 9 h 20 min
